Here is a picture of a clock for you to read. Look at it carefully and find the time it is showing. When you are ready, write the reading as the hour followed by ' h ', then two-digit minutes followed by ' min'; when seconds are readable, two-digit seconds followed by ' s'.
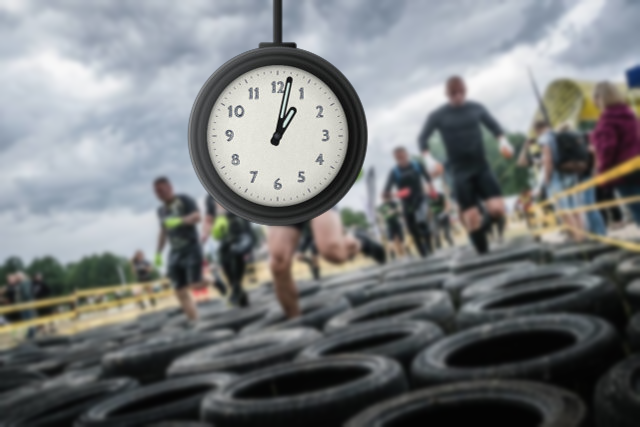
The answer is 1 h 02 min
